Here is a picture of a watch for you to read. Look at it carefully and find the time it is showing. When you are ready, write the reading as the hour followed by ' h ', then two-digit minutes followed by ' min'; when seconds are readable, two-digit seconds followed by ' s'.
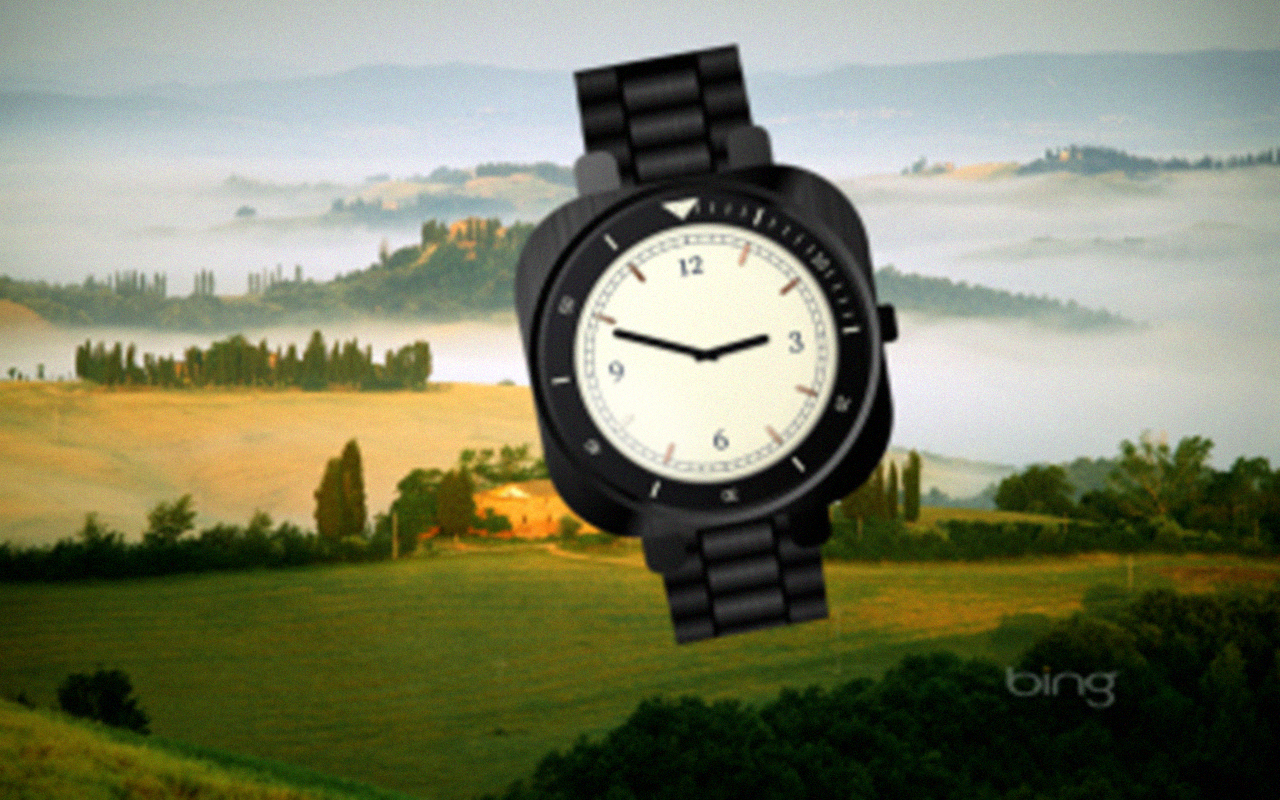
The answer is 2 h 49 min
